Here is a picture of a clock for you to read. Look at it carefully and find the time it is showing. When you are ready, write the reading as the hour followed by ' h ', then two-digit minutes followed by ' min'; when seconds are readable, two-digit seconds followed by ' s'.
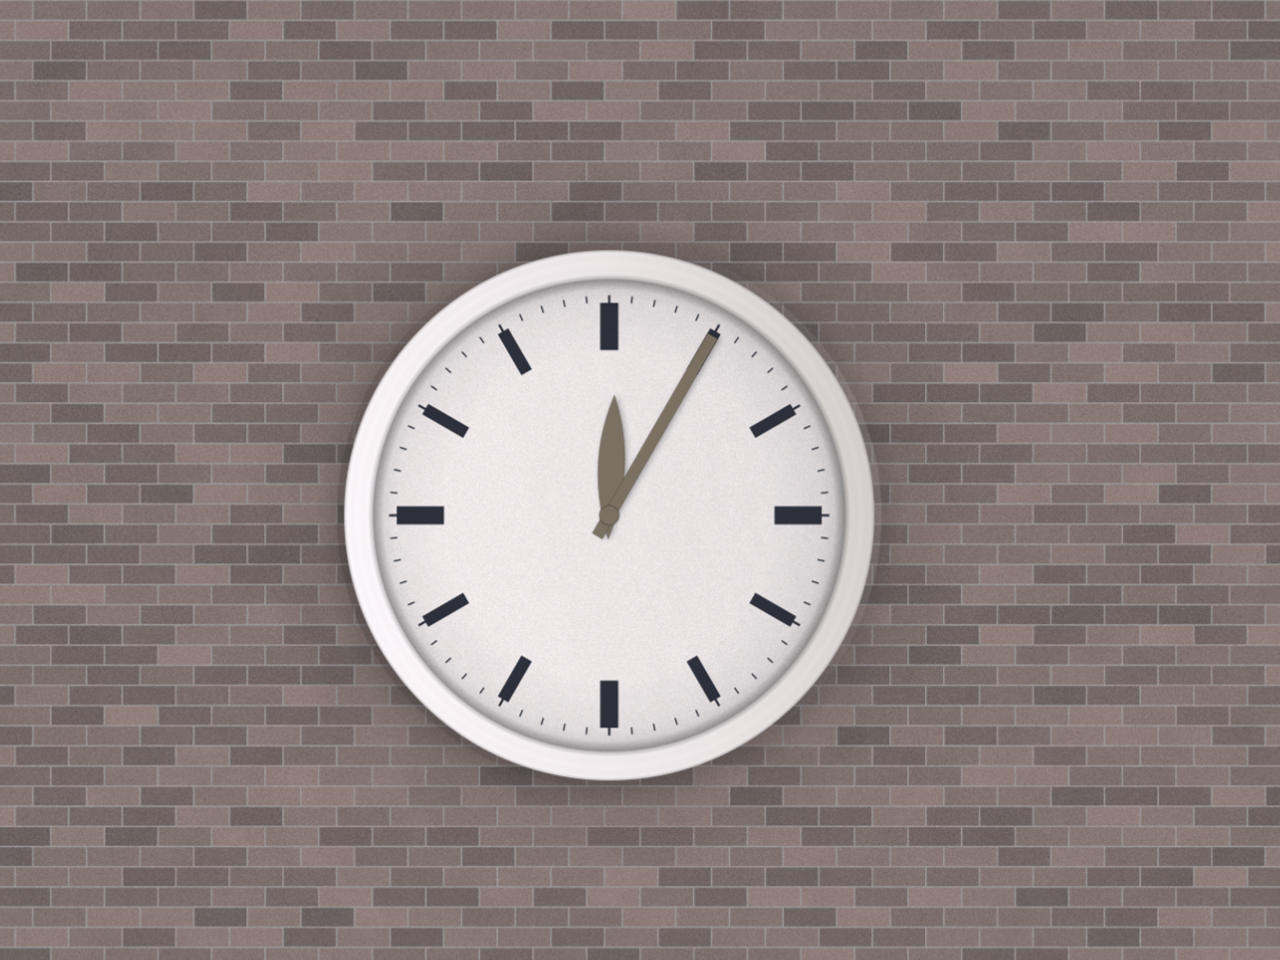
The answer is 12 h 05 min
